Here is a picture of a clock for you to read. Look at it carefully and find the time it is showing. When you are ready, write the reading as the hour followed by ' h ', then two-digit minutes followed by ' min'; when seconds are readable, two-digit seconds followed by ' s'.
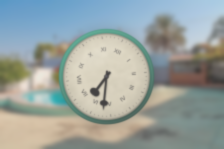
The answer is 6 h 27 min
